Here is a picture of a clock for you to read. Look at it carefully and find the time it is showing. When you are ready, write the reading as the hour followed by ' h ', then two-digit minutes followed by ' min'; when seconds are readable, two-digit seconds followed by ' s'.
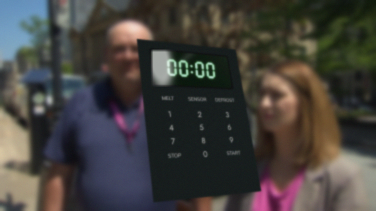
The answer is 0 h 00 min
